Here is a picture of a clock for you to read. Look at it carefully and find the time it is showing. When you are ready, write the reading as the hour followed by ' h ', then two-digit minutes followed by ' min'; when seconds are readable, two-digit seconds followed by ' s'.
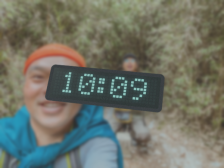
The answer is 10 h 09 min
